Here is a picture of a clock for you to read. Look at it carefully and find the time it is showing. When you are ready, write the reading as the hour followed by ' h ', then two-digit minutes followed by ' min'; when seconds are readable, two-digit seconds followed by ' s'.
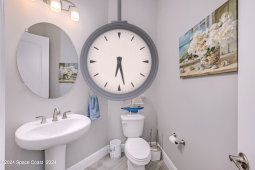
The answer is 6 h 28 min
